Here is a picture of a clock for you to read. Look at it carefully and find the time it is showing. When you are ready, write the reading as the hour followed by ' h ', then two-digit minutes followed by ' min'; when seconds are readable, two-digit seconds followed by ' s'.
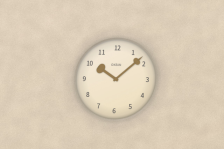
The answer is 10 h 08 min
